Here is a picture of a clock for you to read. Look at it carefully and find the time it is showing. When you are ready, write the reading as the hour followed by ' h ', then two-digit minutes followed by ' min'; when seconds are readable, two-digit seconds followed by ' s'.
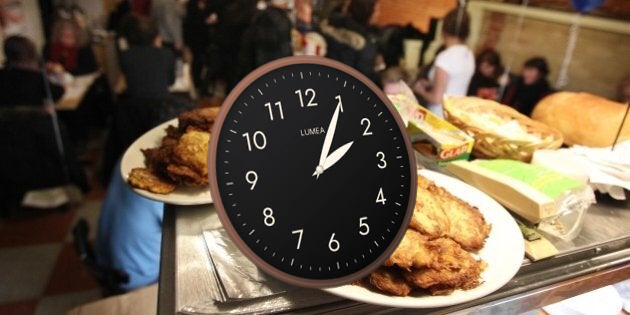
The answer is 2 h 05 min
